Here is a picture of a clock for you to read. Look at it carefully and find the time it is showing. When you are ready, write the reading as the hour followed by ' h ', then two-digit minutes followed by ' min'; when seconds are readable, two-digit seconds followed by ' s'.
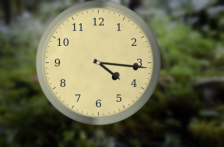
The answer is 4 h 16 min
